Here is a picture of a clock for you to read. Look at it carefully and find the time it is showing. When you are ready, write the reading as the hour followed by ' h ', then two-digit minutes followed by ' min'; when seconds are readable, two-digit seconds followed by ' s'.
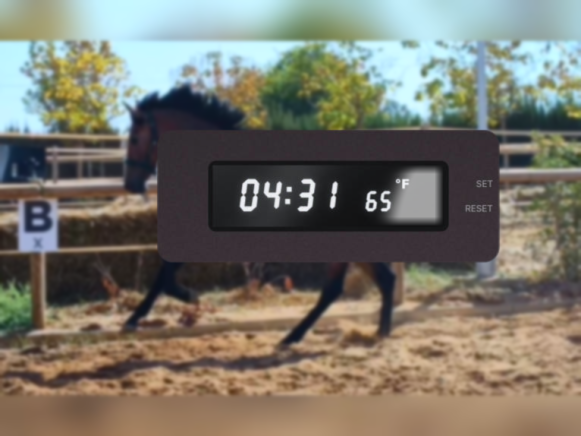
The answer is 4 h 31 min
